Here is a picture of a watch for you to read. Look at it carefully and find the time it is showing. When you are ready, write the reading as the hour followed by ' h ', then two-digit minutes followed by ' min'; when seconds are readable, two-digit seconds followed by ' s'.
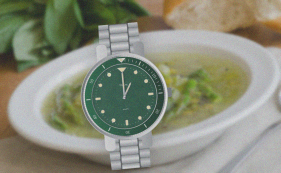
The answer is 1 h 00 min
